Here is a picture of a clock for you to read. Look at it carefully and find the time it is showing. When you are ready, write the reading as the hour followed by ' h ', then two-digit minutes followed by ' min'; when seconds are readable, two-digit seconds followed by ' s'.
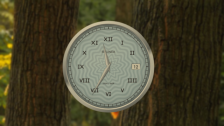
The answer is 11 h 35 min
